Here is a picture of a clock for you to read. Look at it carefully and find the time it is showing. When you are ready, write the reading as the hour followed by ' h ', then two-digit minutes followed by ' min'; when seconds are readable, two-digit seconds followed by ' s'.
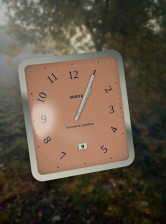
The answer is 1 h 05 min
